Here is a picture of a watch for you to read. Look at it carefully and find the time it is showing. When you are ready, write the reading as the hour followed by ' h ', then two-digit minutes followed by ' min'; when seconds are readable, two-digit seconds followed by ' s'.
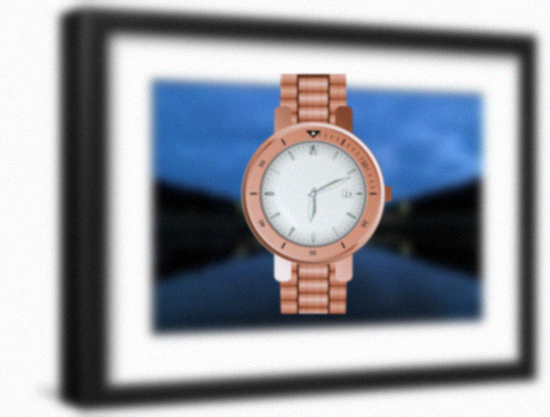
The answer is 6 h 11 min
